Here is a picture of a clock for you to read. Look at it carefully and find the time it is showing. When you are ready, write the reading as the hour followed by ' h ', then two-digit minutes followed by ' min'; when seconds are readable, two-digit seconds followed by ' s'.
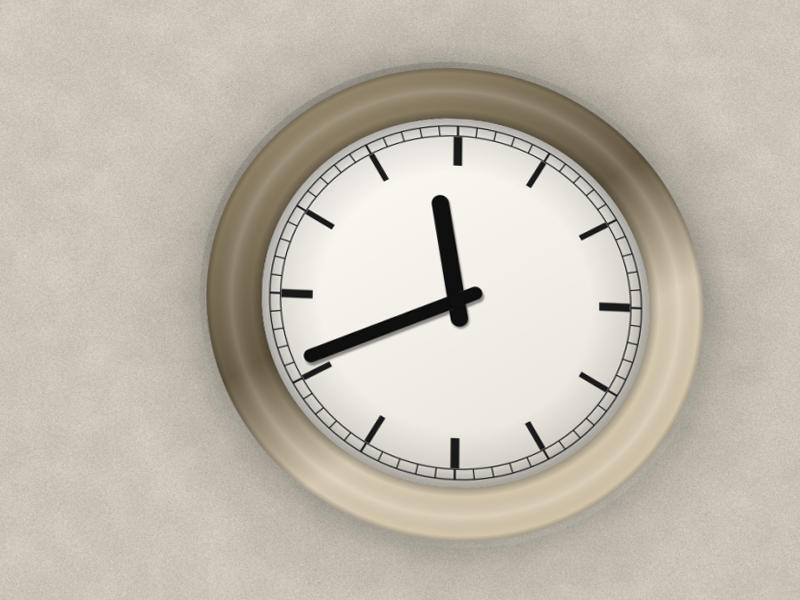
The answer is 11 h 41 min
